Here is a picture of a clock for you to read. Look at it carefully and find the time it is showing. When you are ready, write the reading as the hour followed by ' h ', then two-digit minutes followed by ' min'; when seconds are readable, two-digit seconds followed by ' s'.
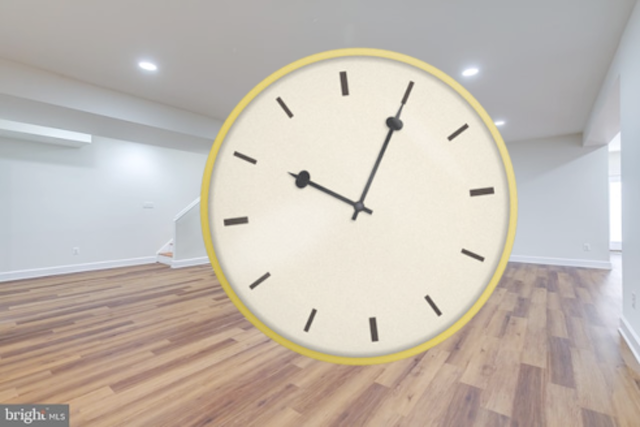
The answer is 10 h 05 min
